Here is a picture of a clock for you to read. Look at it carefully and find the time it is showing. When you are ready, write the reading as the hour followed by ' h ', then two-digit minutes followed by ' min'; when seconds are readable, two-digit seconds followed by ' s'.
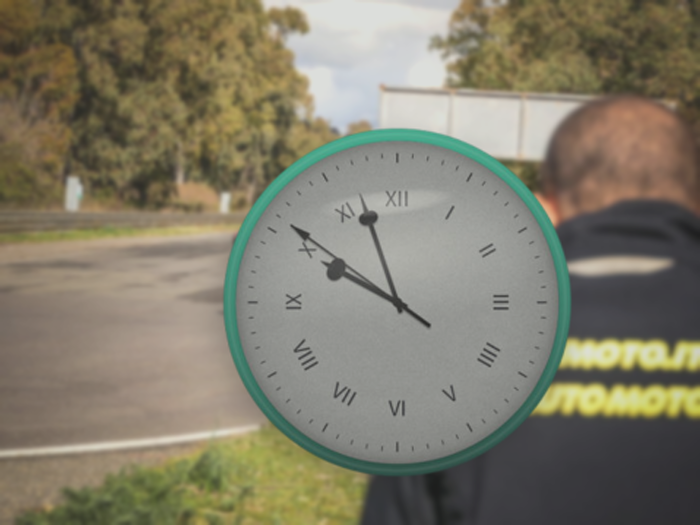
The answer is 9 h 56 min 51 s
